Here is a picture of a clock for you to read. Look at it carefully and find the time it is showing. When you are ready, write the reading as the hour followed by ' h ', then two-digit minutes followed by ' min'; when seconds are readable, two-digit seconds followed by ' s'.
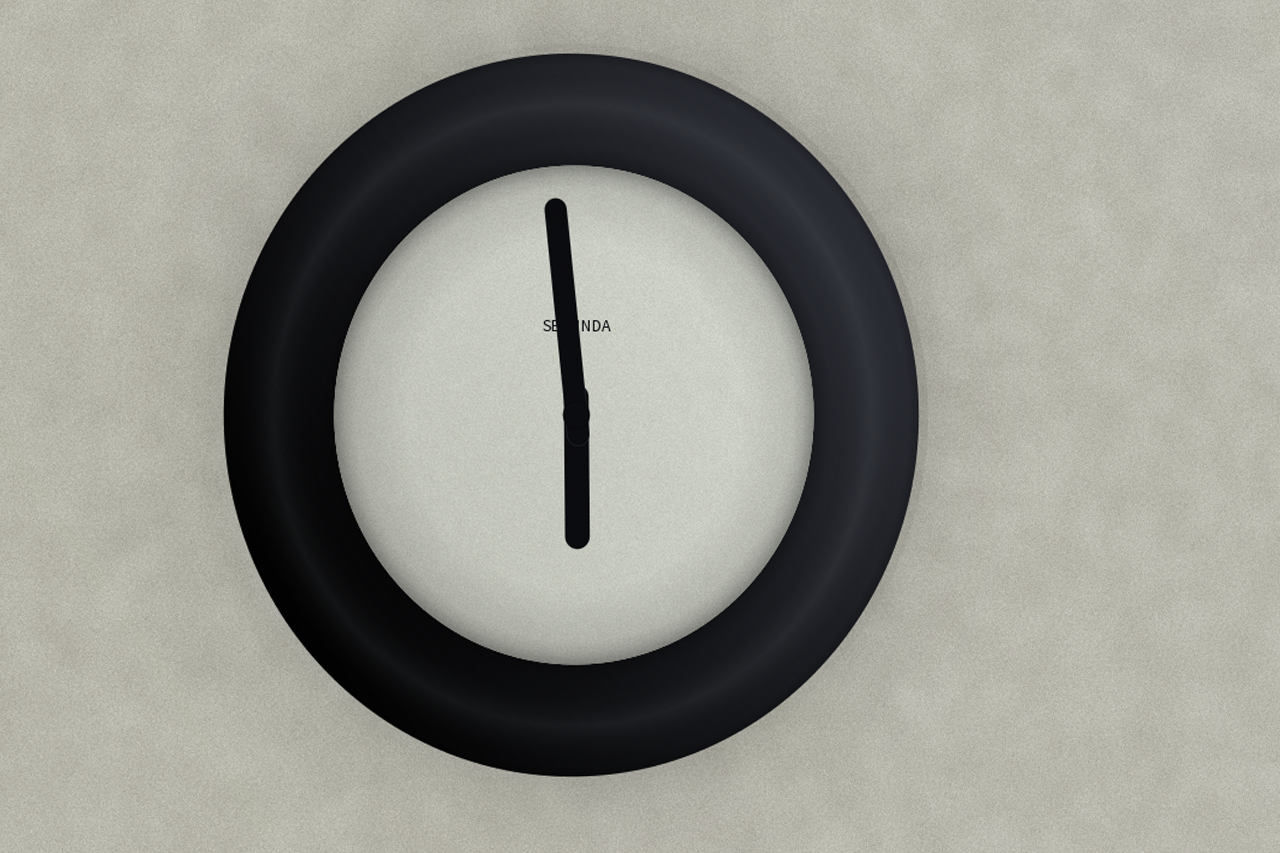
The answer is 5 h 59 min
